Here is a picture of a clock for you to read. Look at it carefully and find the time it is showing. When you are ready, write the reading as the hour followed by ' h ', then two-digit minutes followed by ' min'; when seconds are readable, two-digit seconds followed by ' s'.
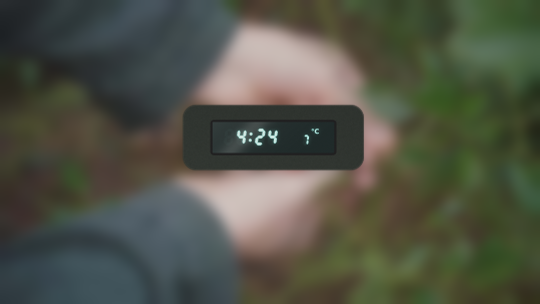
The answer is 4 h 24 min
